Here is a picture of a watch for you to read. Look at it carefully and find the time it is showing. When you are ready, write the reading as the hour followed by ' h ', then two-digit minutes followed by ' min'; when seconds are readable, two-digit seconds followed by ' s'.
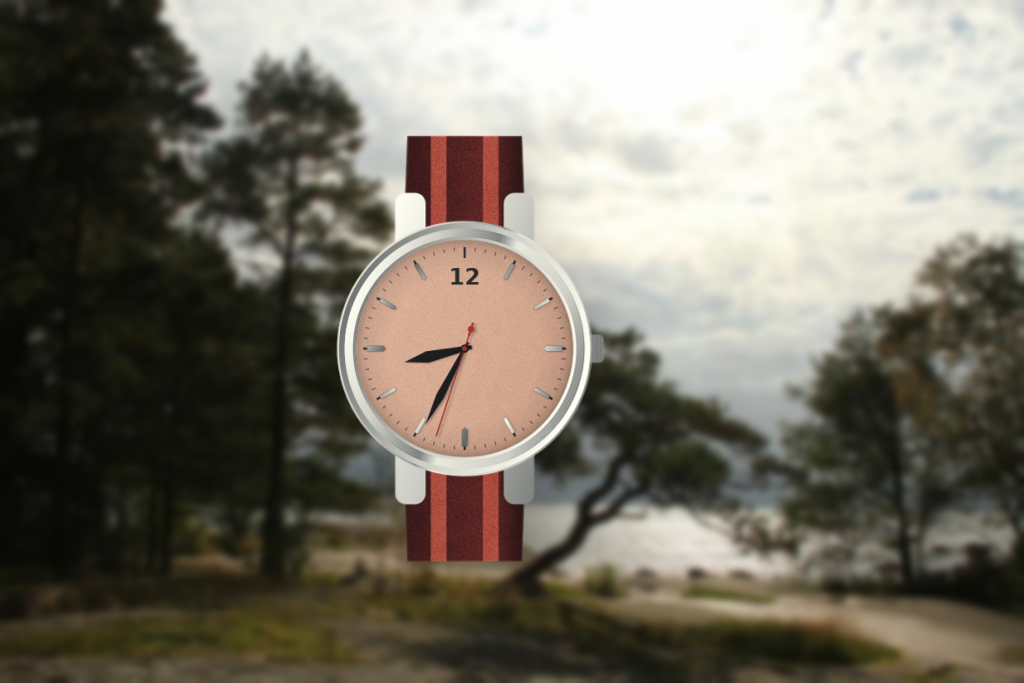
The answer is 8 h 34 min 33 s
